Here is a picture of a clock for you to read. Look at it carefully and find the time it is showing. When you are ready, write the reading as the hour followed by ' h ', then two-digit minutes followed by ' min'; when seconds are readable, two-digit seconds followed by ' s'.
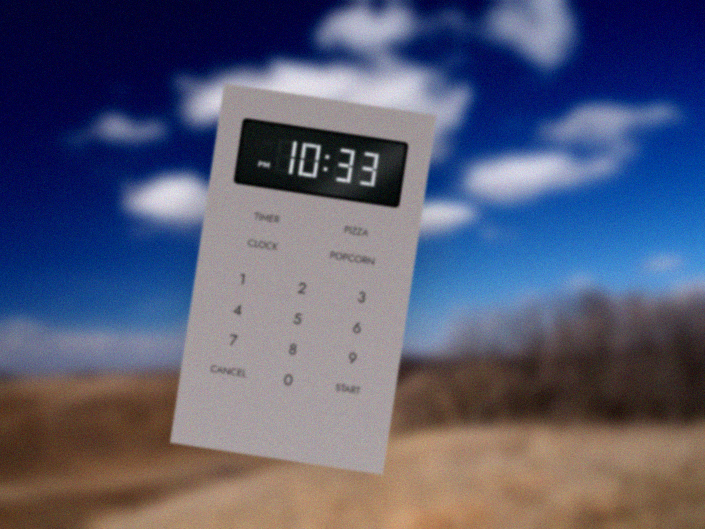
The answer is 10 h 33 min
